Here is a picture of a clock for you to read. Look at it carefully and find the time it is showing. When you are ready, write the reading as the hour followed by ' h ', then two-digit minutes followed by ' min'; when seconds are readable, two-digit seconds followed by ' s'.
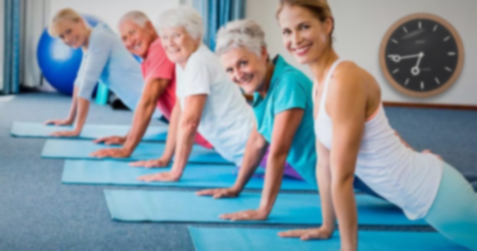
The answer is 6 h 44 min
